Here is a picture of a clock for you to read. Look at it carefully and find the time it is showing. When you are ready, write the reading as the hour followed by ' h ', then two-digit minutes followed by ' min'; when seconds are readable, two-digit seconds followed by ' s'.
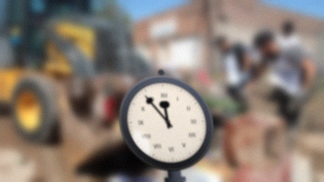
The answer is 11 h 54 min
